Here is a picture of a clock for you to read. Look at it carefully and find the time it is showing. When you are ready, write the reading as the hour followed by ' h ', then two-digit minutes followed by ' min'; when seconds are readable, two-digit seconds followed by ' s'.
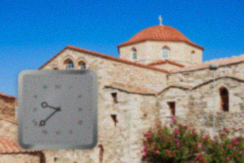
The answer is 9 h 38 min
